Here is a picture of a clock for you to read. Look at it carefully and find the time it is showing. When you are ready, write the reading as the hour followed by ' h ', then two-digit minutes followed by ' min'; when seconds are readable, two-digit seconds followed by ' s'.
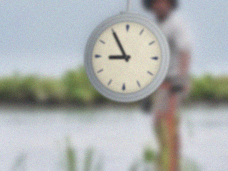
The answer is 8 h 55 min
